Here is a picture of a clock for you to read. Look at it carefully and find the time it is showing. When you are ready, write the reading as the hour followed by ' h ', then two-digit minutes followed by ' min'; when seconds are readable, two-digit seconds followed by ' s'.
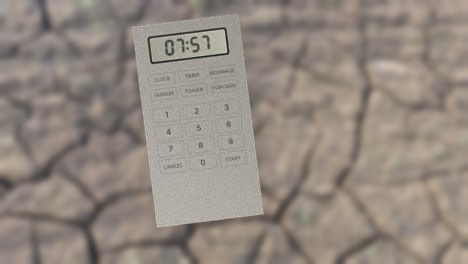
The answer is 7 h 57 min
